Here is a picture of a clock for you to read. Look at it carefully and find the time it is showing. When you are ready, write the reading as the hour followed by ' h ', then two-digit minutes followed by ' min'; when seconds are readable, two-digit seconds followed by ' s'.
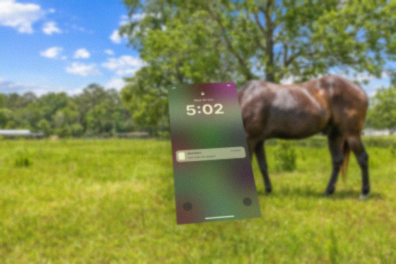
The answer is 5 h 02 min
